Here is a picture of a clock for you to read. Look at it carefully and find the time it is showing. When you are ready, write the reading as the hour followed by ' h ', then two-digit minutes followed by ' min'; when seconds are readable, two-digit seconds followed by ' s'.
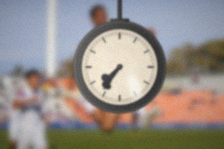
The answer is 7 h 36 min
